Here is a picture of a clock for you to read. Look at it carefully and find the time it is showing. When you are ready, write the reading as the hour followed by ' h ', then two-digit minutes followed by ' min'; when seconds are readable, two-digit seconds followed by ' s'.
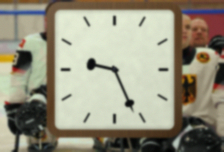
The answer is 9 h 26 min
